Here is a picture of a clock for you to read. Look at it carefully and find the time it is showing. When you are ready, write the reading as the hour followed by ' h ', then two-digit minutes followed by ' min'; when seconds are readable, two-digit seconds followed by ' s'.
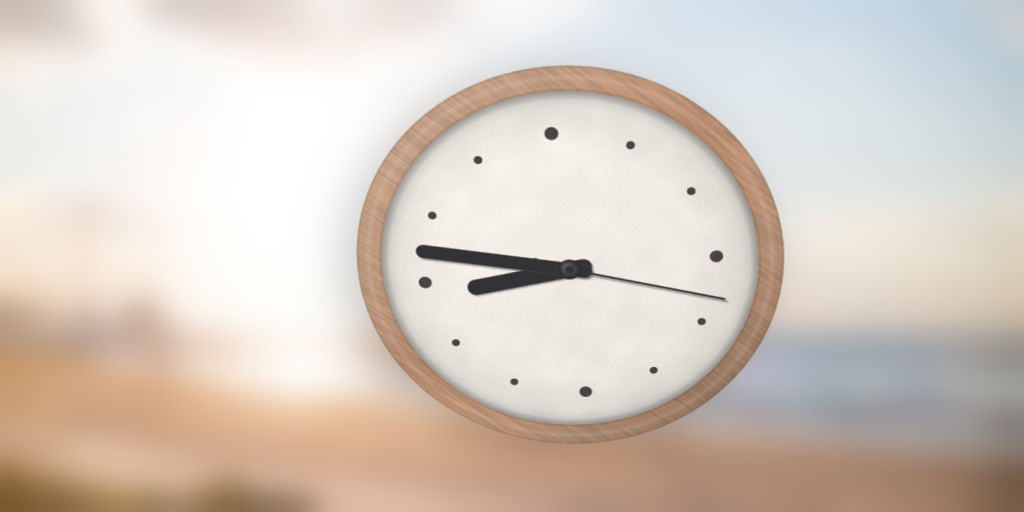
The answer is 8 h 47 min 18 s
